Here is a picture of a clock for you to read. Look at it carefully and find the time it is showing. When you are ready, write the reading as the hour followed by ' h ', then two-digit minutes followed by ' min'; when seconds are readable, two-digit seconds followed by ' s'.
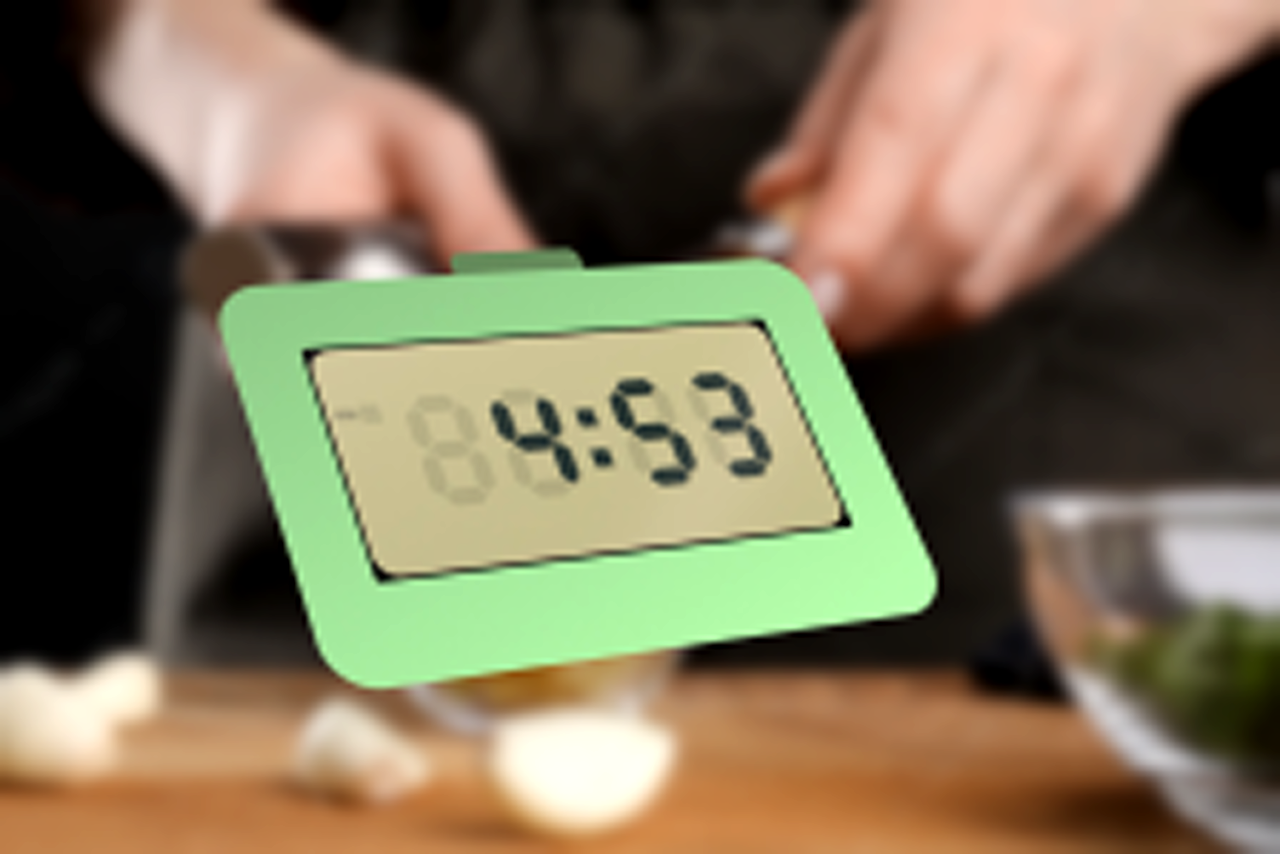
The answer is 4 h 53 min
